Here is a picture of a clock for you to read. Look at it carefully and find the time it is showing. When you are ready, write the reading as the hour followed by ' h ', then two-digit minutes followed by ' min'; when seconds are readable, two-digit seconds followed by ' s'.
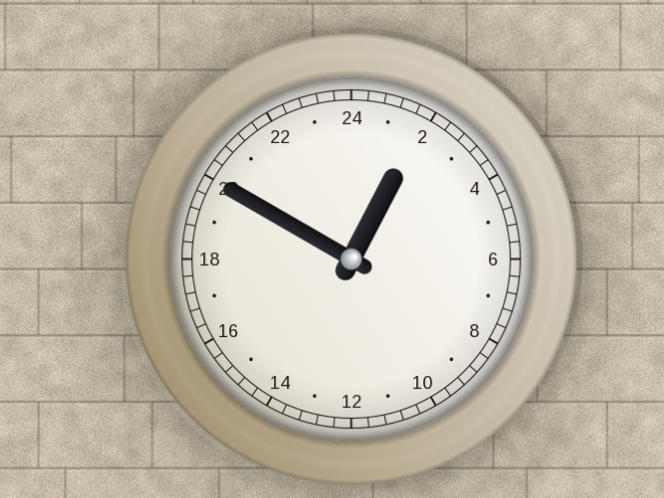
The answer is 1 h 50 min
